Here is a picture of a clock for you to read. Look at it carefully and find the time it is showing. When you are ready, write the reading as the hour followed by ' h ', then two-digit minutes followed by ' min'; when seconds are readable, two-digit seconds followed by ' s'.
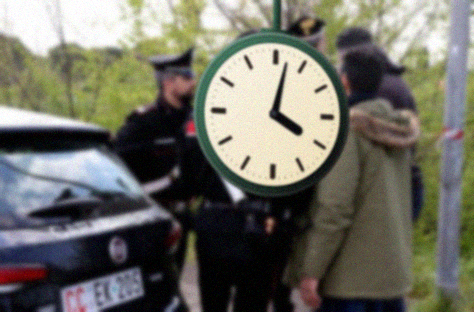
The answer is 4 h 02 min
